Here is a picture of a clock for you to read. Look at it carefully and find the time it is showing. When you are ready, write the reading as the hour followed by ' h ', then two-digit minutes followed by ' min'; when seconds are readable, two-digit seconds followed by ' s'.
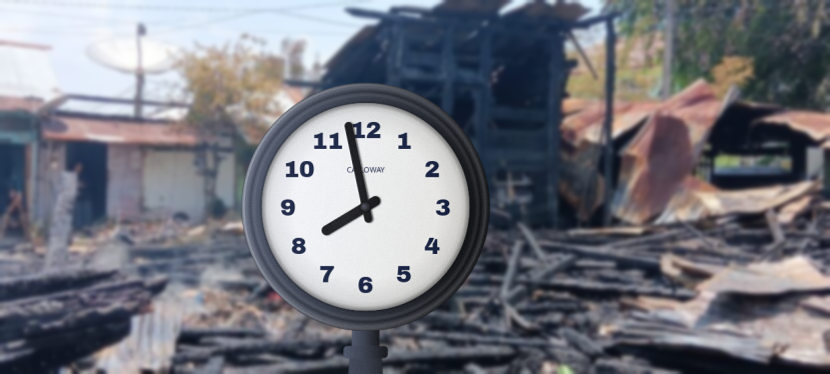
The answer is 7 h 58 min
